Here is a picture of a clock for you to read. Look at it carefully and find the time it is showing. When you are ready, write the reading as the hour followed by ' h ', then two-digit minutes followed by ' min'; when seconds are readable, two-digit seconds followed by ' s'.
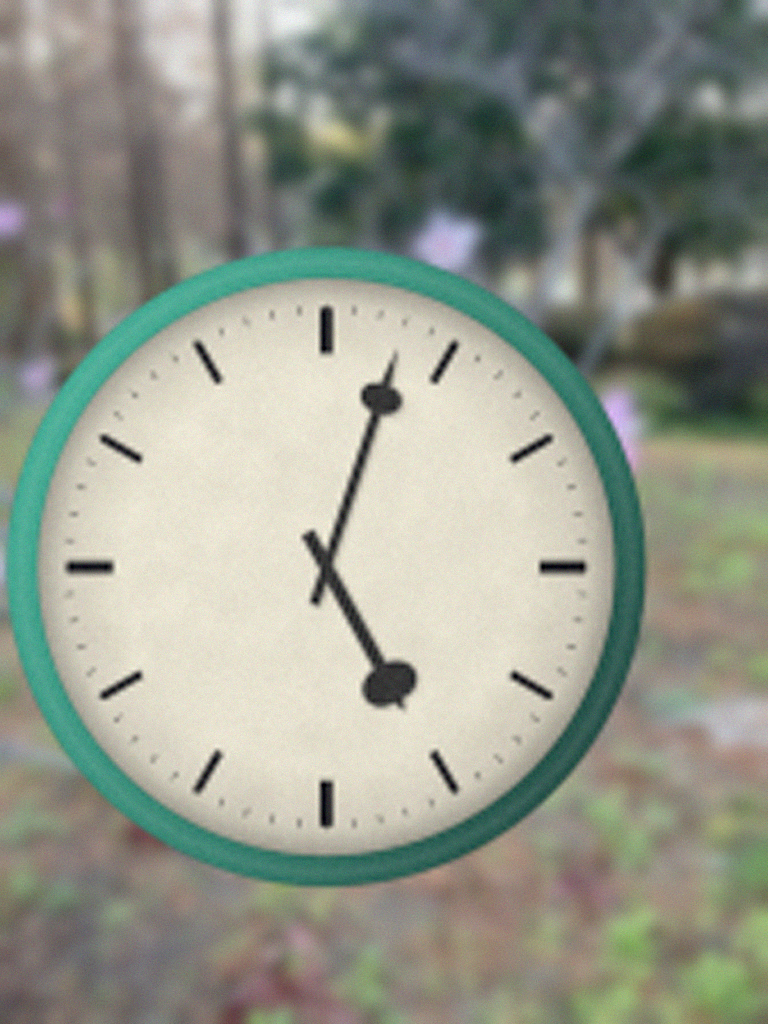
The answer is 5 h 03 min
